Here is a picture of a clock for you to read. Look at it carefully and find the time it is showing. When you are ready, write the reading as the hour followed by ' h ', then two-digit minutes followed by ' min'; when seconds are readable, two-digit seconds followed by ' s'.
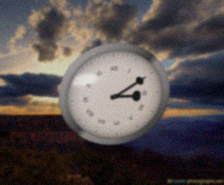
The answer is 3 h 10 min
